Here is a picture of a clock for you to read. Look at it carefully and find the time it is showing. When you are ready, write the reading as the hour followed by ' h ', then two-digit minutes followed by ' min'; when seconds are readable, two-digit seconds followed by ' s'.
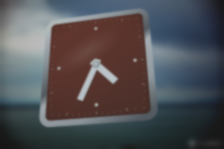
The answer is 4 h 34 min
